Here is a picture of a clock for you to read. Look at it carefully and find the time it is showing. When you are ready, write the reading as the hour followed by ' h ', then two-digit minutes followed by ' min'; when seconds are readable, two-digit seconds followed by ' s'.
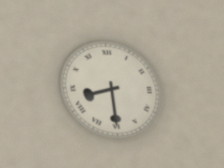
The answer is 8 h 30 min
